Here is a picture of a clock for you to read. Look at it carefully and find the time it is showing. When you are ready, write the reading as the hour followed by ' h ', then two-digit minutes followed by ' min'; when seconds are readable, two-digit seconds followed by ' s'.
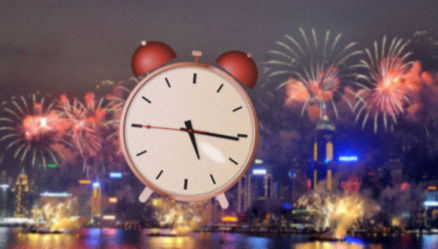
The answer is 5 h 15 min 45 s
